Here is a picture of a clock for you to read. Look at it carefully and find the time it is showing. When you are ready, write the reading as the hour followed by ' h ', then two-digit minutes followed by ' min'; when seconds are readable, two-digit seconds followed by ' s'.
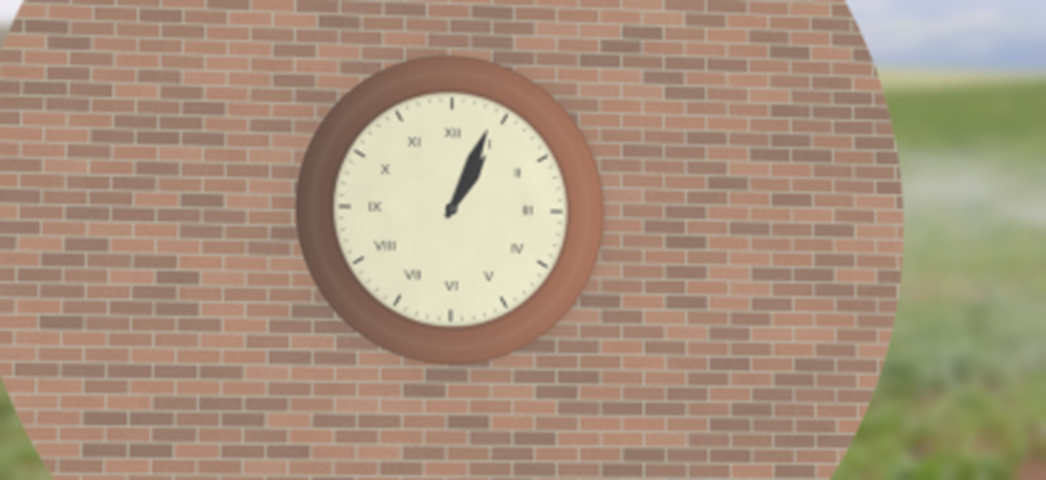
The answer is 1 h 04 min
